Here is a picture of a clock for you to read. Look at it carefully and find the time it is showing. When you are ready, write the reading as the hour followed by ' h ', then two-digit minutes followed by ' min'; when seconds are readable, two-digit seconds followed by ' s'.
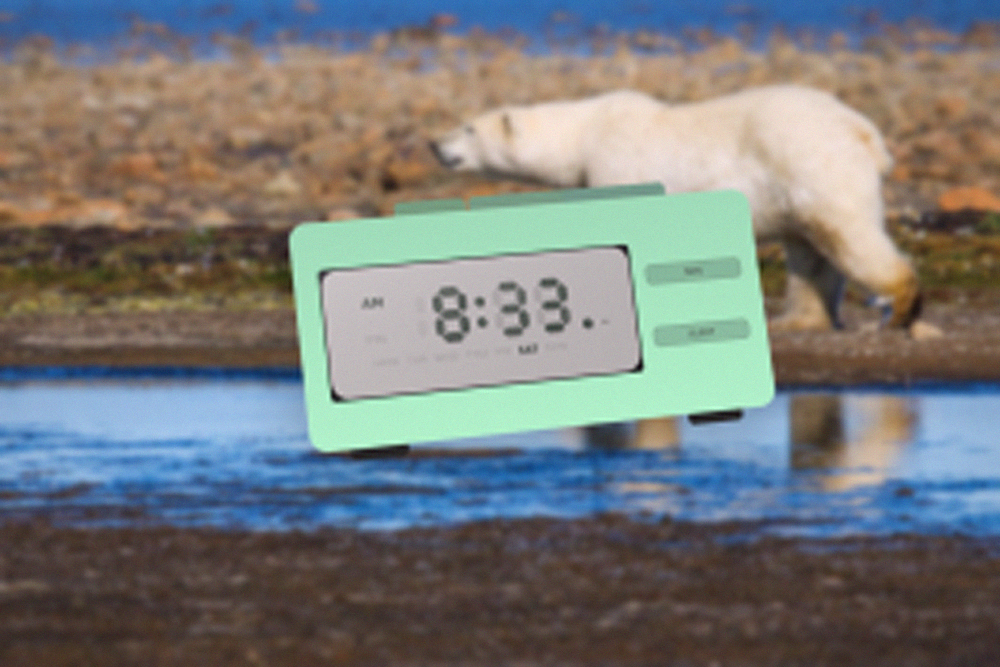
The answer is 8 h 33 min
